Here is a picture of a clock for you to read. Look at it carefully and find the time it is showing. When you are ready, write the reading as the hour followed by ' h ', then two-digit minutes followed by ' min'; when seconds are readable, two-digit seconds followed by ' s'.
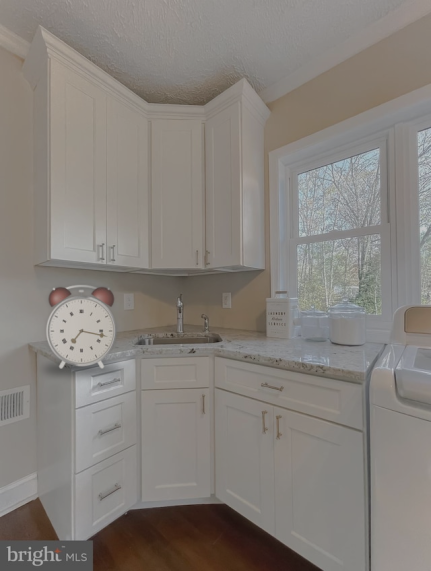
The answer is 7 h 17 min
